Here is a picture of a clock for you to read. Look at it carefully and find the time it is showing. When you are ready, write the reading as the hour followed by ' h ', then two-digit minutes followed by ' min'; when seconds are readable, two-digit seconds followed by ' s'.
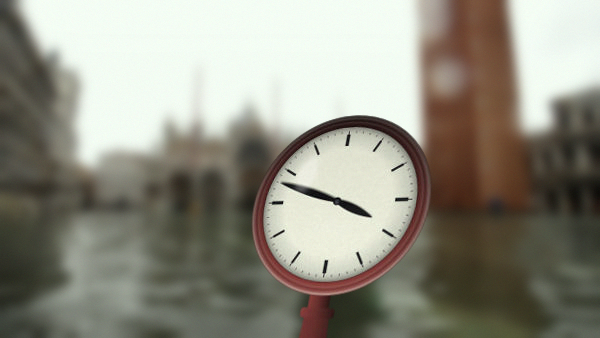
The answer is 3 h 48 min
